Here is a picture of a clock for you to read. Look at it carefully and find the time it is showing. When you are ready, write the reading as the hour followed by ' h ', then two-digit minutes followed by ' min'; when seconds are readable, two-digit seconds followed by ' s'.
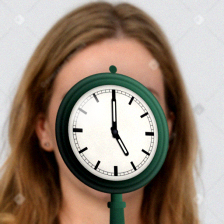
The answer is 5 h 00 min
